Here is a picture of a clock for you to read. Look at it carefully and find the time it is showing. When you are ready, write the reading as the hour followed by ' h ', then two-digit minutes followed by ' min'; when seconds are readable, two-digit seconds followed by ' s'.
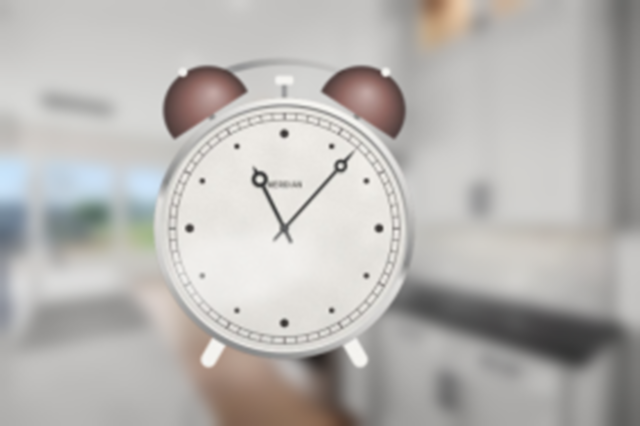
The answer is 11 h 07 min
